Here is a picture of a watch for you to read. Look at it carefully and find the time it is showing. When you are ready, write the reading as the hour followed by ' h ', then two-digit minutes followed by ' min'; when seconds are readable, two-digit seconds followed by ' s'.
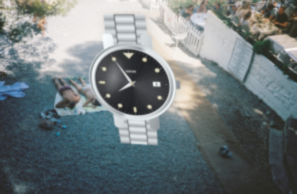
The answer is 7 h 55 min
